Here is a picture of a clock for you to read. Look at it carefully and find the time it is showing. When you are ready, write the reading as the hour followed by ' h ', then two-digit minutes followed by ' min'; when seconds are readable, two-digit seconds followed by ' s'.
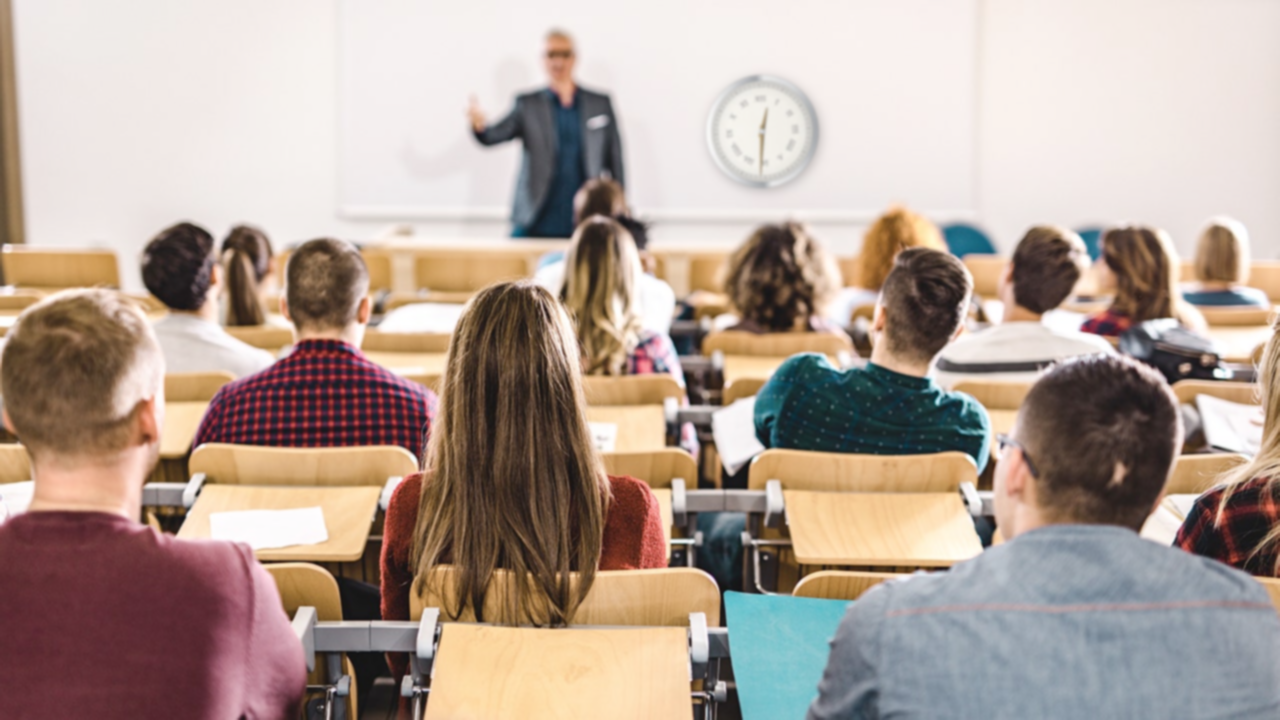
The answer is 12 h 31 min
